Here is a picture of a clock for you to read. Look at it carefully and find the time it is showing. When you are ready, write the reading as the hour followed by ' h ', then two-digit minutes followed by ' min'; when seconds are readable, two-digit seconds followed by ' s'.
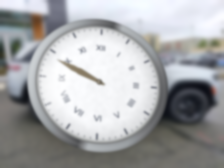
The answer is 9 h 49 min
